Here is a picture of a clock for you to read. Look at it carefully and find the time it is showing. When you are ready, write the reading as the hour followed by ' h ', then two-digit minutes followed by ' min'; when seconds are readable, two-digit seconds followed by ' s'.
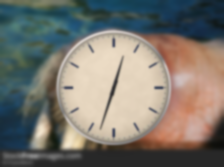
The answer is 12 h 33 min
